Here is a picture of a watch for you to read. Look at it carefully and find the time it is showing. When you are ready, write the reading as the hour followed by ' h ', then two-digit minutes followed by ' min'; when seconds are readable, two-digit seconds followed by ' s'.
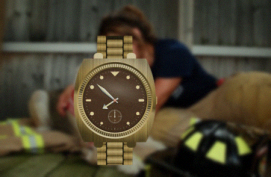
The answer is 7 h 52 min
